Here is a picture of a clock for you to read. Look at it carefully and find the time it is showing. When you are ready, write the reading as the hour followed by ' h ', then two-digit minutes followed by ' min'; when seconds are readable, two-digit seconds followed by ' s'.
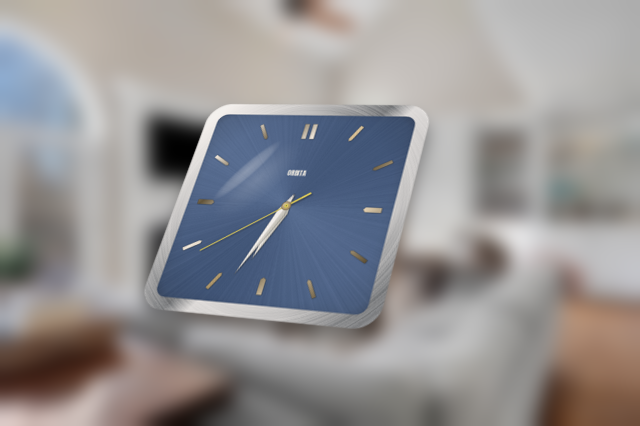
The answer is 6 h 33 min 39 s
